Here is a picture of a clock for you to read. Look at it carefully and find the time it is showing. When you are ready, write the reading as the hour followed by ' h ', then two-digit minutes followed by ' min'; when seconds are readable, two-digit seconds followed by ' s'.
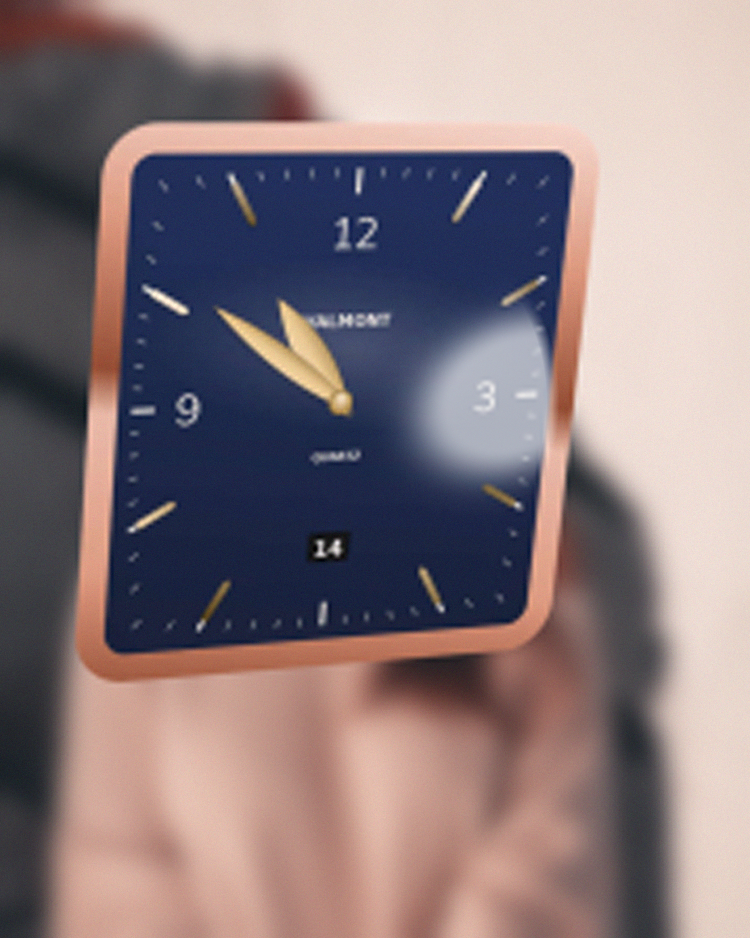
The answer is 10 h 51 min
